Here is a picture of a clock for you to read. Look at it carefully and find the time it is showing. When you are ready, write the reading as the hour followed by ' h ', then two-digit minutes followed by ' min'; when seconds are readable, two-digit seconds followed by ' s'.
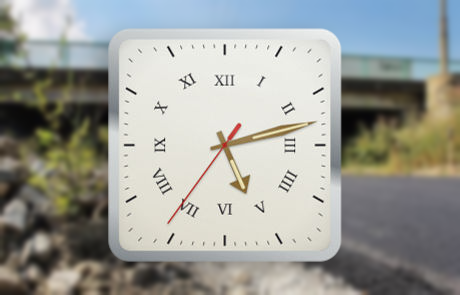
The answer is 5 h 12 min 36 s
